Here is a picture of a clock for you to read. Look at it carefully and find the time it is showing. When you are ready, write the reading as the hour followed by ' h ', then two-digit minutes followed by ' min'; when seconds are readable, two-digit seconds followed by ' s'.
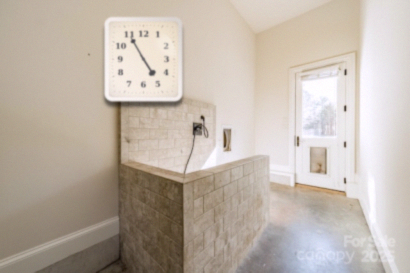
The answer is 4 h 55 min
